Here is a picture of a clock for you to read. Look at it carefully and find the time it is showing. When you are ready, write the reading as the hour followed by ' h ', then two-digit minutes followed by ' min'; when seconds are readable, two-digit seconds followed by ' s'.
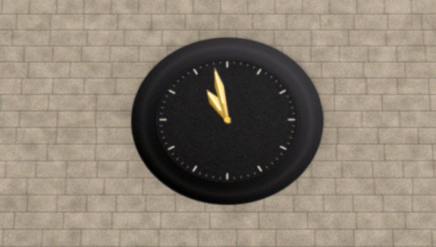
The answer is 10 h 58 min
